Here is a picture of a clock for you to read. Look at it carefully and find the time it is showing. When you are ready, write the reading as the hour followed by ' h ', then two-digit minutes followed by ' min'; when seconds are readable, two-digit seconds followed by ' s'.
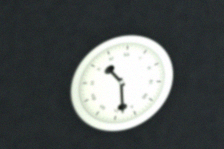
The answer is 10 h 28 min
